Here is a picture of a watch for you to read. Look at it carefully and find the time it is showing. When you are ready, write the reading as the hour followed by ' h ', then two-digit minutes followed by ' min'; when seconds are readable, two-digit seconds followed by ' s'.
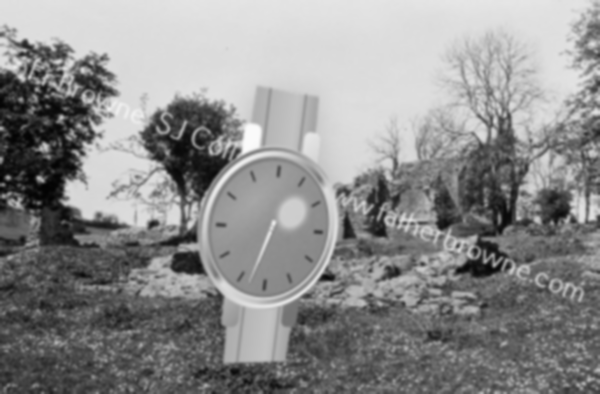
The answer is 6 h 33 min
